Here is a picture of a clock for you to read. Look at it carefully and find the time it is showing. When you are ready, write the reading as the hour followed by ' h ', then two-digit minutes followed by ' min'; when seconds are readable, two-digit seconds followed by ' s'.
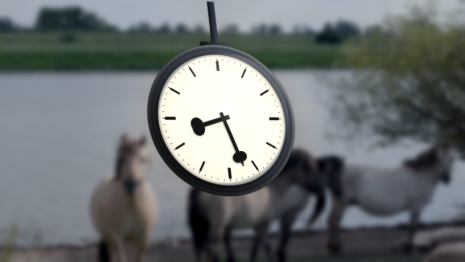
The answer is 8 h 27 min
